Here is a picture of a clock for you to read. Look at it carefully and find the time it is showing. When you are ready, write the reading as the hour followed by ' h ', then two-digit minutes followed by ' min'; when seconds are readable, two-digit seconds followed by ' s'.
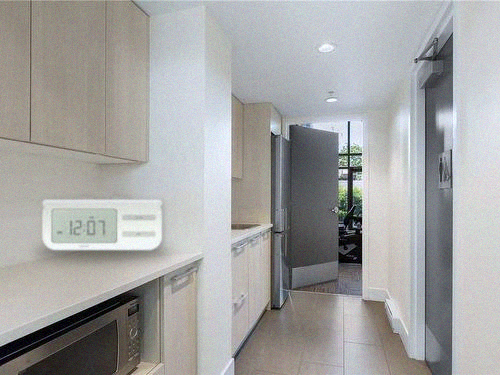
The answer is 12 h 07 min
